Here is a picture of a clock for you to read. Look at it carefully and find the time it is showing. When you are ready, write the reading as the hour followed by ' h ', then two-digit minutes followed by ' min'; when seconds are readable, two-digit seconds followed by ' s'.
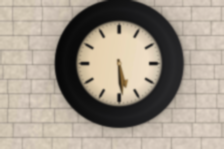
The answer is 5 h 29 min
